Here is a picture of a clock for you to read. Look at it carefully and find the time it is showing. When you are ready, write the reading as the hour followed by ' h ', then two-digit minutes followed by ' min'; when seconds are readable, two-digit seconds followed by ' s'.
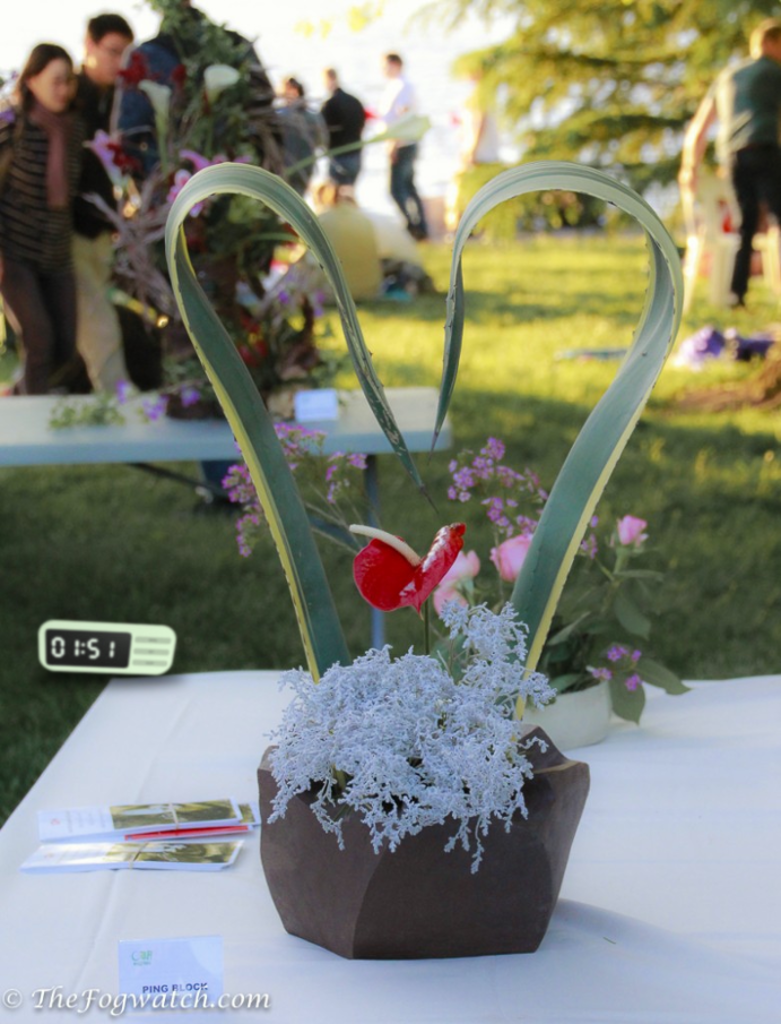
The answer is 1 h 51 min
